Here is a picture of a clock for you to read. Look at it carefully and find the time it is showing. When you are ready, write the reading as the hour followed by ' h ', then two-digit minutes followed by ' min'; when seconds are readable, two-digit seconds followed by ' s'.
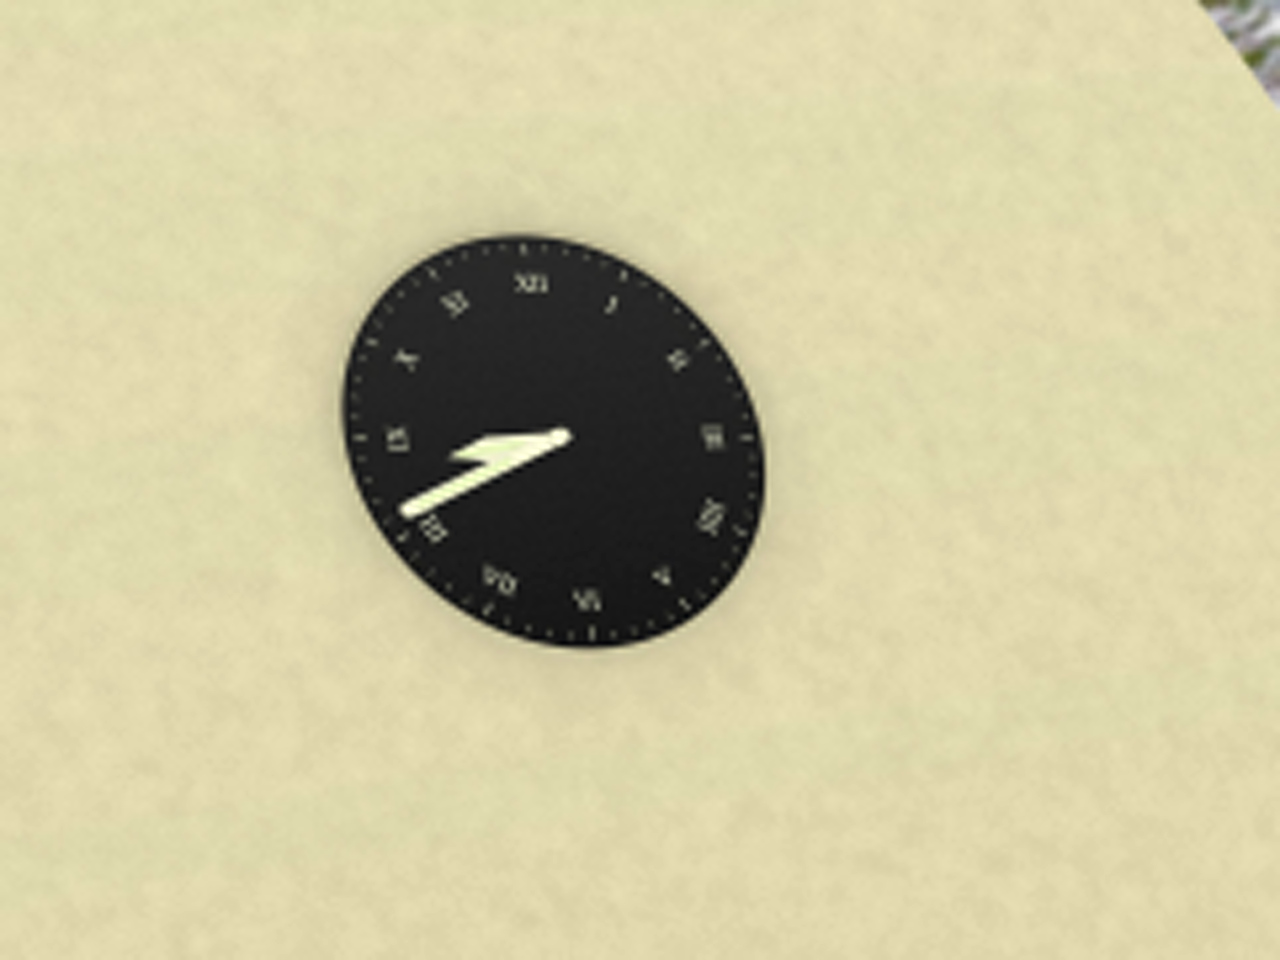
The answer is 8 h 41 min
